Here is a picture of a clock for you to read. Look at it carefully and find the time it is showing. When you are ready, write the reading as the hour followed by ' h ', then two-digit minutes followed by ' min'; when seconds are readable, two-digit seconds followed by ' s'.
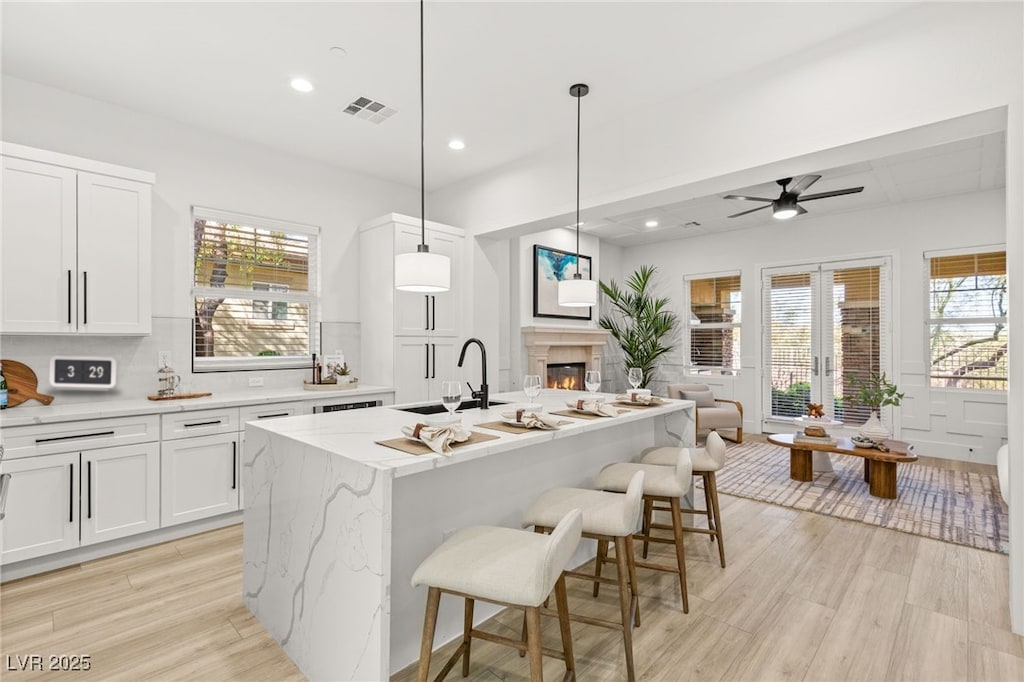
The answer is 3 h 29 min
